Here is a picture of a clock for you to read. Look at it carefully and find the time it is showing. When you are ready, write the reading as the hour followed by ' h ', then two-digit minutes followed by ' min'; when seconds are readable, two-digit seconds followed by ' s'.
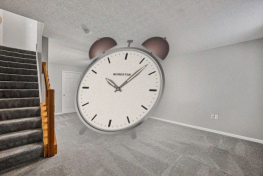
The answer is 10 h 07 min
